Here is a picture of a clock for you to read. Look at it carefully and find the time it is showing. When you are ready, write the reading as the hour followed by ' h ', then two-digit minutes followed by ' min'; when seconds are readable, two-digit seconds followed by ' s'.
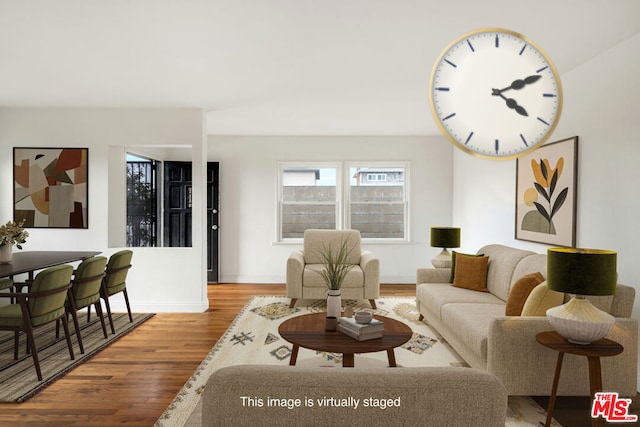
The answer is 4 h 11 min
